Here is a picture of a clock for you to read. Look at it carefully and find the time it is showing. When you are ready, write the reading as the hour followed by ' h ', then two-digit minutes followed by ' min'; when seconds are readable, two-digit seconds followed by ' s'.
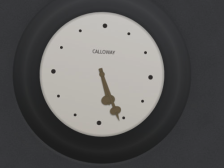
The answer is 5 h 26 min
